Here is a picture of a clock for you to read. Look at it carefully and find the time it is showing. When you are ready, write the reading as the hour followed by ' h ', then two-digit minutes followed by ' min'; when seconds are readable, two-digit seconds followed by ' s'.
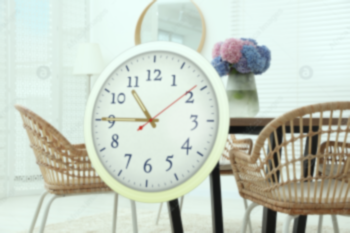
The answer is 10 h 45 min 09 s
